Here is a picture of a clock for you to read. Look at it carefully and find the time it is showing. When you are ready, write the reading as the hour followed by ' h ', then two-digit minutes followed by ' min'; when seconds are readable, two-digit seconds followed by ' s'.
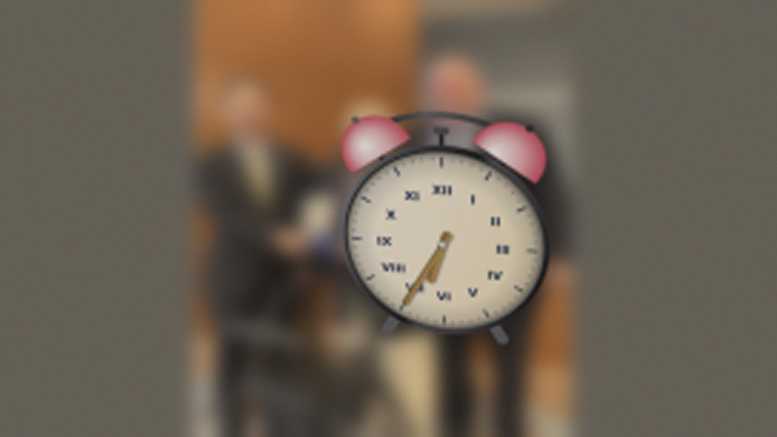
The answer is 6 h 35 min
